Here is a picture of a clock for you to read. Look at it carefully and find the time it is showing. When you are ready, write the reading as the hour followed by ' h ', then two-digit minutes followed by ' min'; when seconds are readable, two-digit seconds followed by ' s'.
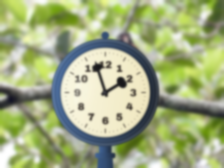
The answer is 1 h 57 min
